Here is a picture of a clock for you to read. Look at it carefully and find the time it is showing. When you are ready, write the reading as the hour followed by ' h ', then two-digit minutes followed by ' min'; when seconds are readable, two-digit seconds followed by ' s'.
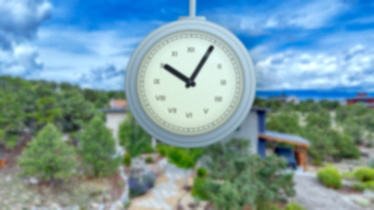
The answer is 10 h 05 min
